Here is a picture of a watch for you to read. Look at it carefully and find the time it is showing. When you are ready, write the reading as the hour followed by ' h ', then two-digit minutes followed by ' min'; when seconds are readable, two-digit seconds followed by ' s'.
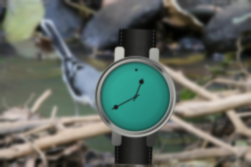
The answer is 12 h 40 min
